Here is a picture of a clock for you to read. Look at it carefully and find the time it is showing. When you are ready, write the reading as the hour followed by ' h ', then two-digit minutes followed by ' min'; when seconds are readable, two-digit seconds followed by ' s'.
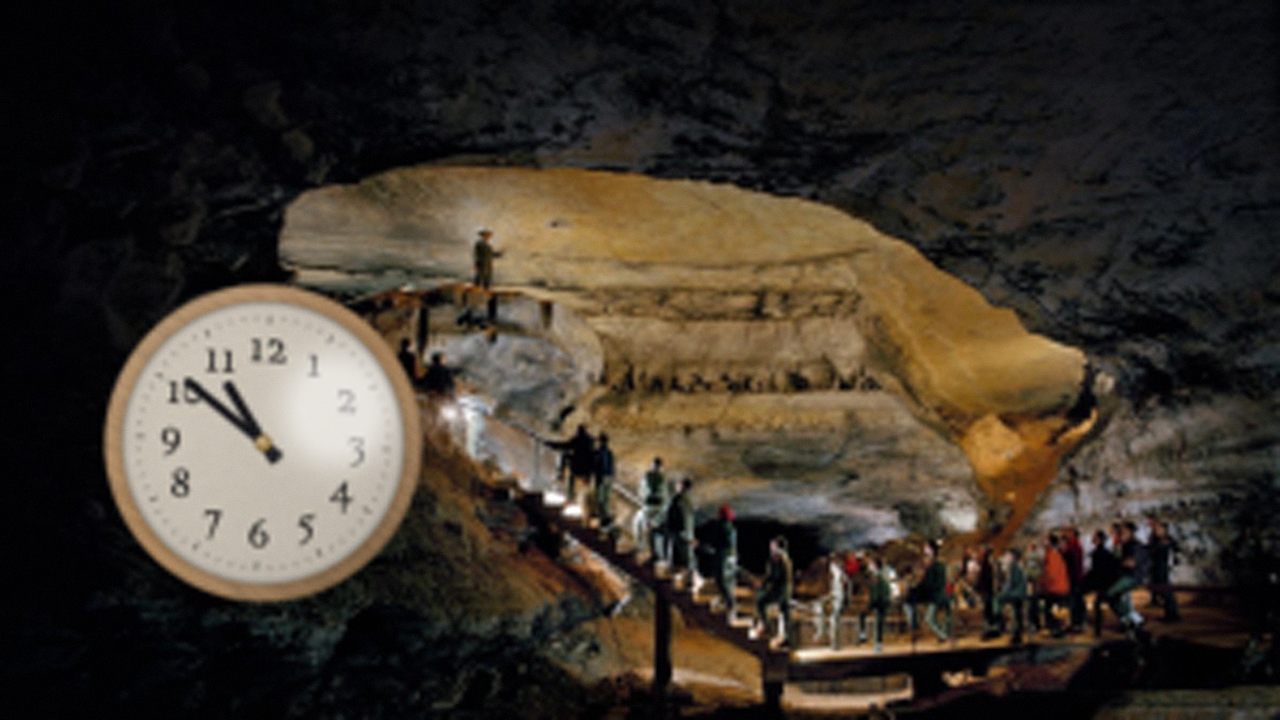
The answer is 10 h 51 min
